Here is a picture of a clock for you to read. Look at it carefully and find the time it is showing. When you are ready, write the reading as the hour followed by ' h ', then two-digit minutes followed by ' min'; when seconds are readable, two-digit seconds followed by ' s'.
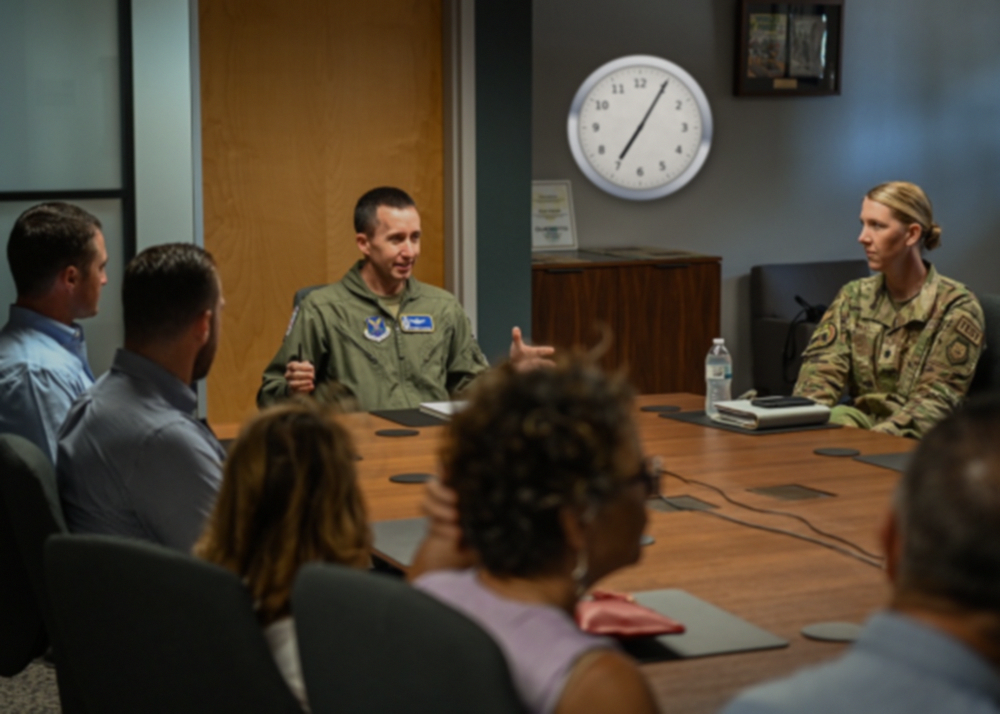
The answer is 7 h 05 min
